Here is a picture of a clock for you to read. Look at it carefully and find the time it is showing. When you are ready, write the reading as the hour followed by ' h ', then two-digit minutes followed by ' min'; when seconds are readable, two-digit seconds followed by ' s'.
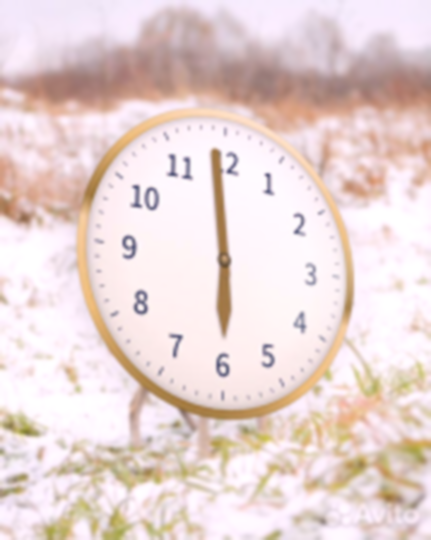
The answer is 5 h 59 min
